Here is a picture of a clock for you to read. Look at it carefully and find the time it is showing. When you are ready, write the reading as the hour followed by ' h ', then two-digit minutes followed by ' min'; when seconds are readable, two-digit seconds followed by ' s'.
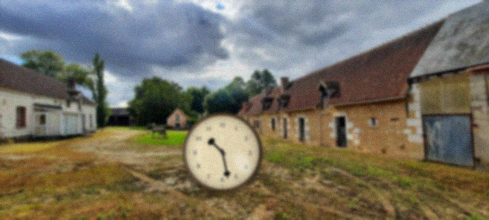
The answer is 10 h 28 min
